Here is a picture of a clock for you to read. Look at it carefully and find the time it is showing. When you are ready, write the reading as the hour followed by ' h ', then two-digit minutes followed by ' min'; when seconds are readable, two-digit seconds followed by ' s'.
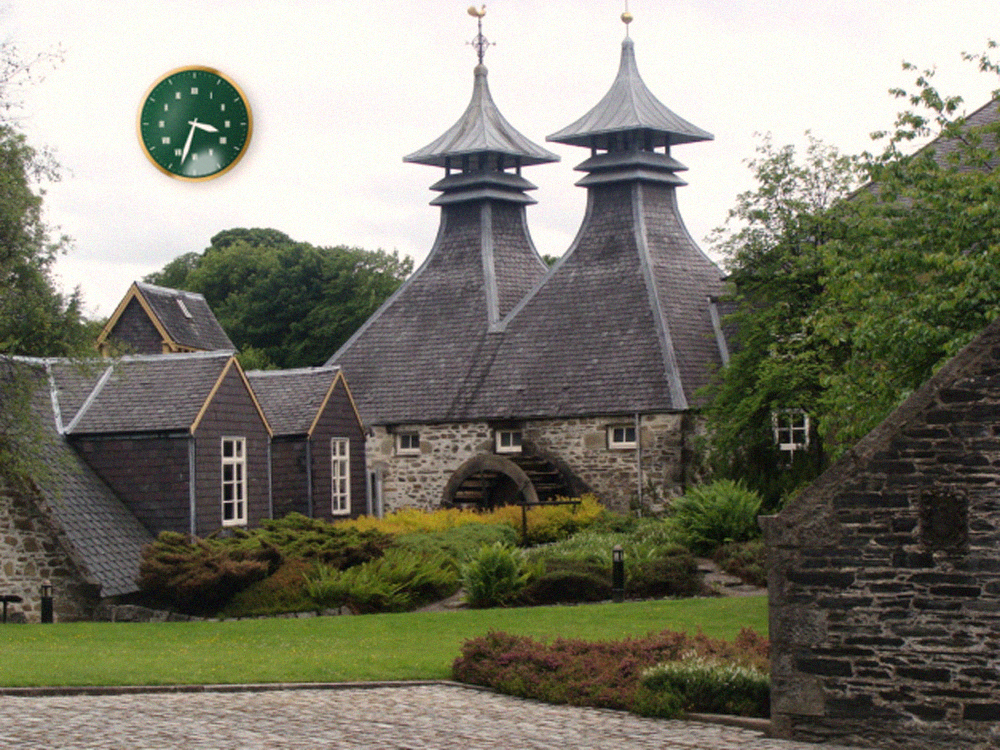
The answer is 3 h 33 min
